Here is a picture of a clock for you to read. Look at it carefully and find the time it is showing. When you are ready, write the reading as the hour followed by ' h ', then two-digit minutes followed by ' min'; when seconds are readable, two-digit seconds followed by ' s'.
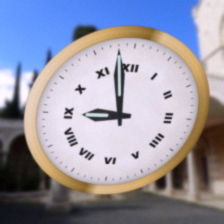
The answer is 8 h 58 min
